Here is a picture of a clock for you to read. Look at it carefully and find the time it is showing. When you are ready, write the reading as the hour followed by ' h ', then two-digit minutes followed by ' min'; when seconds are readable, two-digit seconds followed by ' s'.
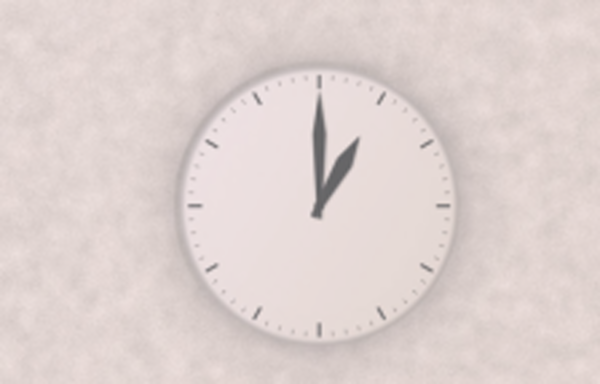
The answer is 1 h 00 min
